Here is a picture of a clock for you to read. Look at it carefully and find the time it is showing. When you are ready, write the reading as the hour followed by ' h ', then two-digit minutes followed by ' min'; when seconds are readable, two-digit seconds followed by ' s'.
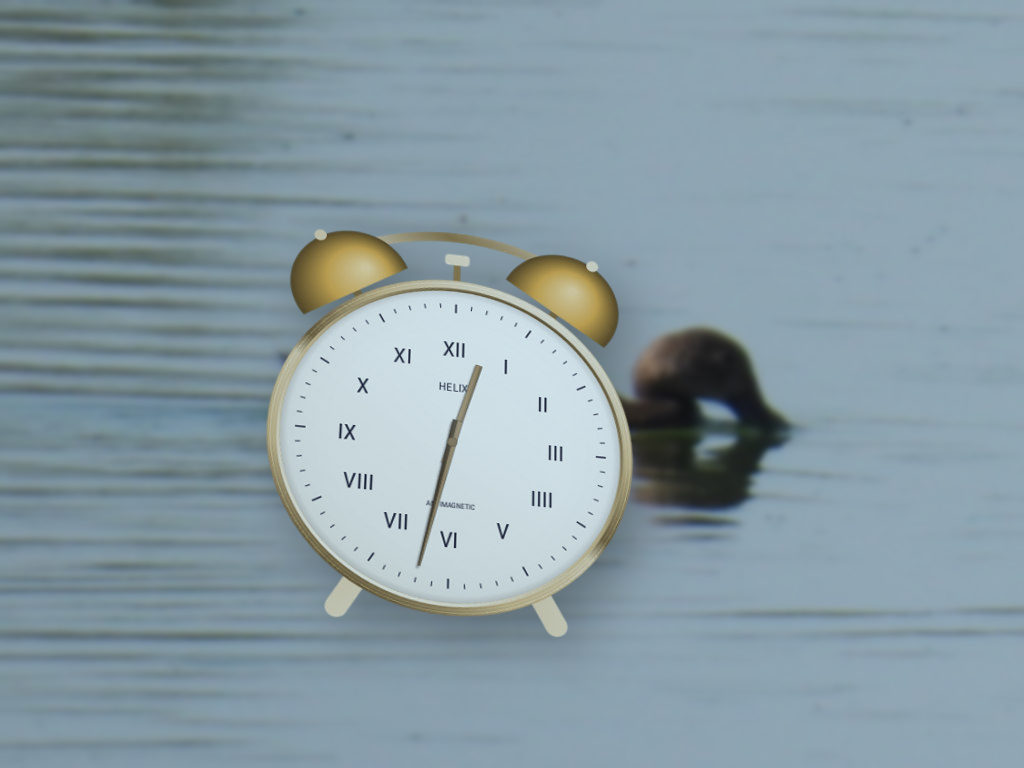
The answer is 12 h 32 min
